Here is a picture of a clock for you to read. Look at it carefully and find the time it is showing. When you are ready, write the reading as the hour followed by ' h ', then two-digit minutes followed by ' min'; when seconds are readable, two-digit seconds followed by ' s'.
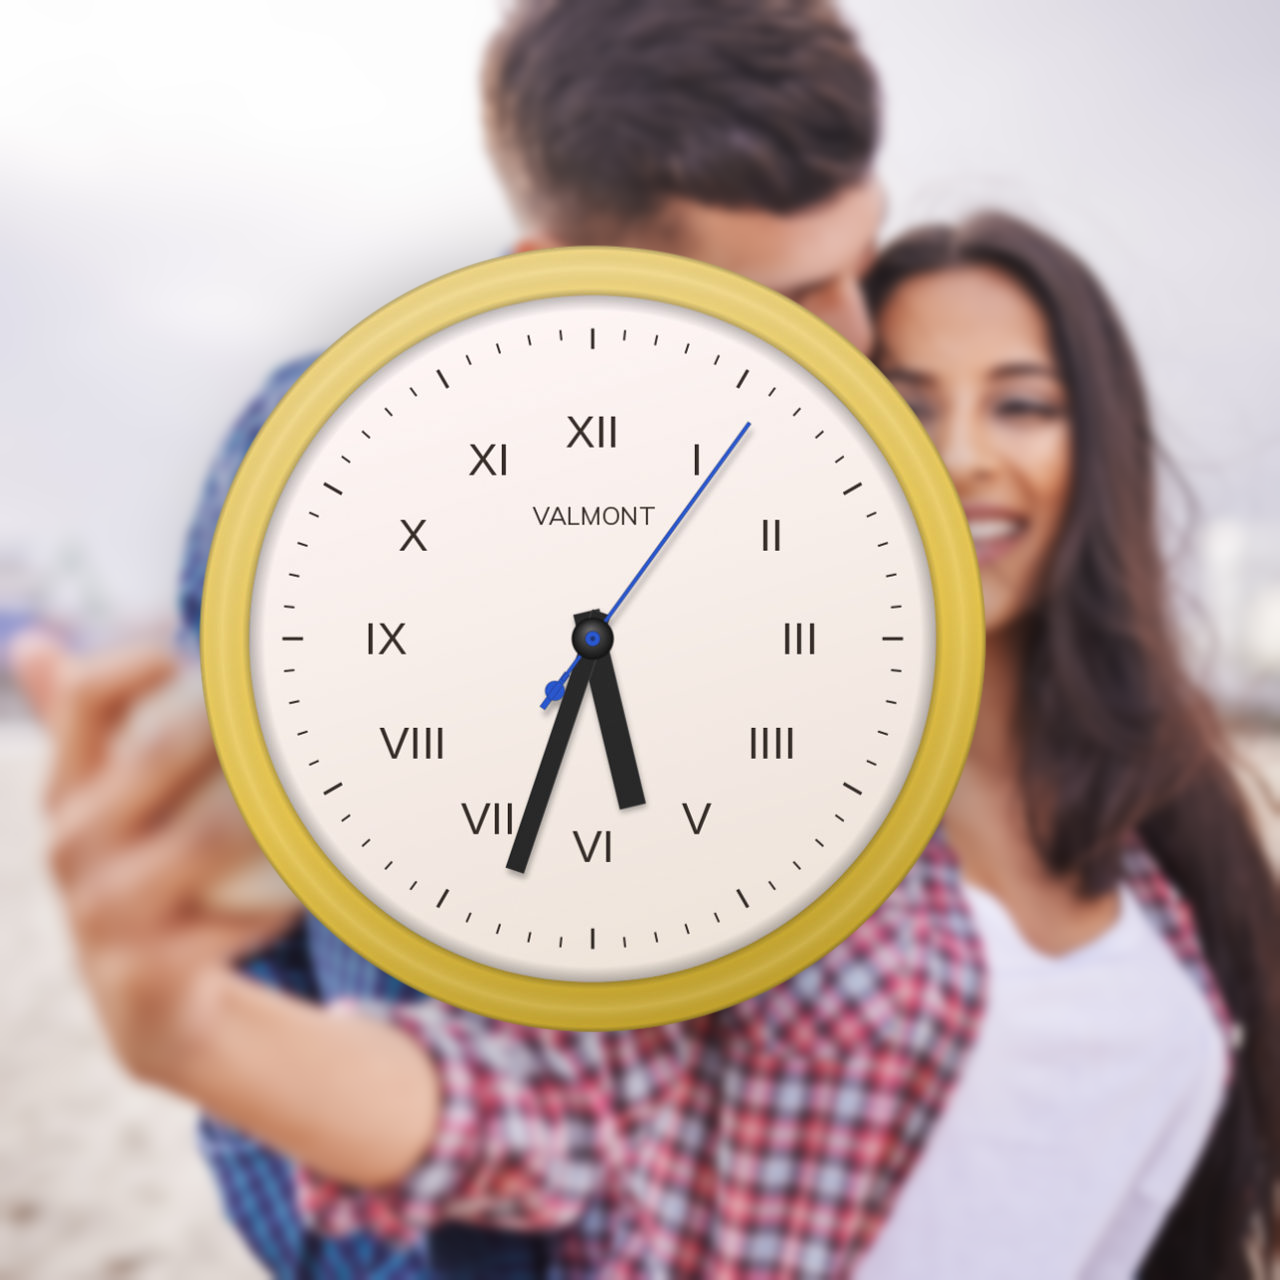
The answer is 5 h 33 min 06 s
